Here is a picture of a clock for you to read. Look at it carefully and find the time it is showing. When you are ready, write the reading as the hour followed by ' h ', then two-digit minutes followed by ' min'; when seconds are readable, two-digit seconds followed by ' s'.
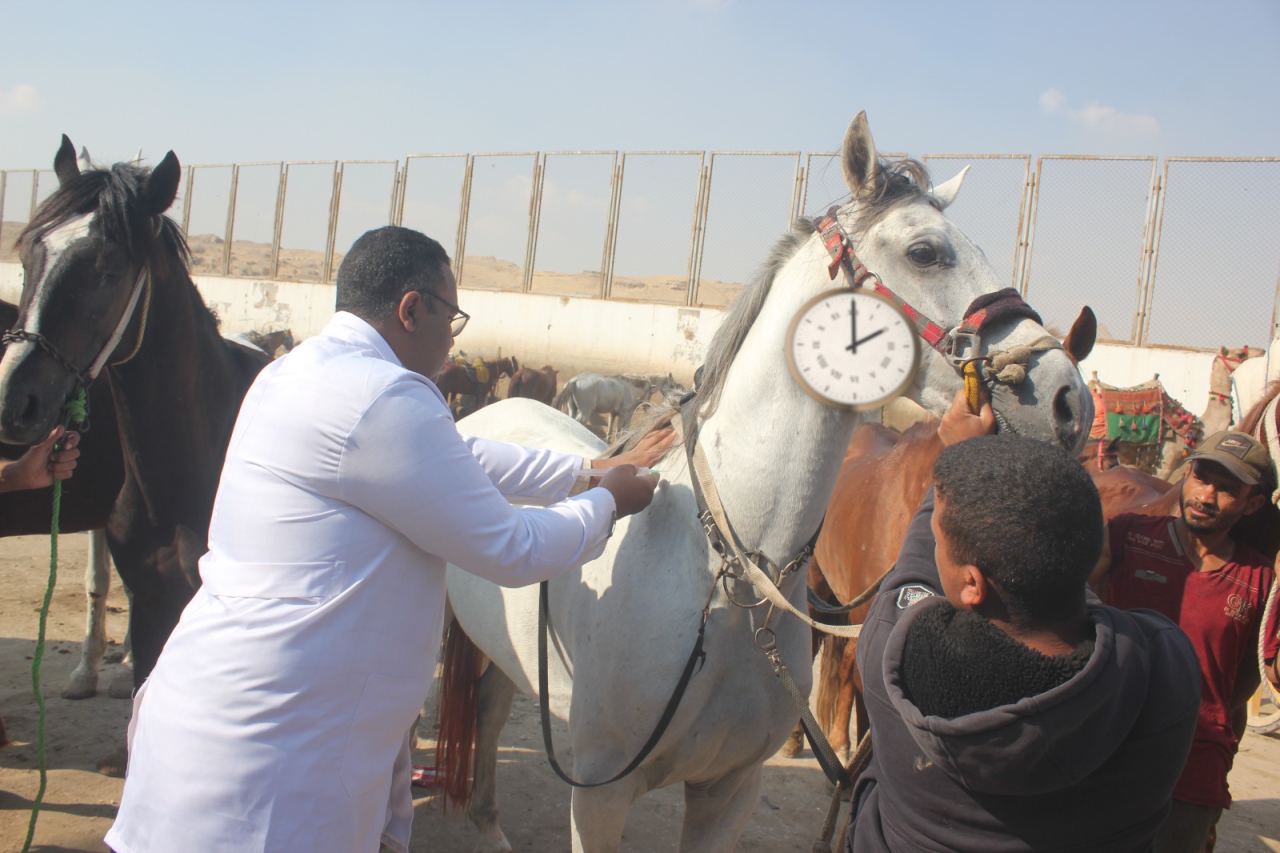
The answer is 2 h 00 min
